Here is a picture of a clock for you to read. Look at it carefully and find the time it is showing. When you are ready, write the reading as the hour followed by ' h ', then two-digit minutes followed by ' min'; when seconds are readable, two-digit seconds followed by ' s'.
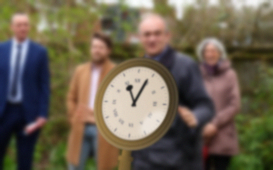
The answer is 11 h 04 min
